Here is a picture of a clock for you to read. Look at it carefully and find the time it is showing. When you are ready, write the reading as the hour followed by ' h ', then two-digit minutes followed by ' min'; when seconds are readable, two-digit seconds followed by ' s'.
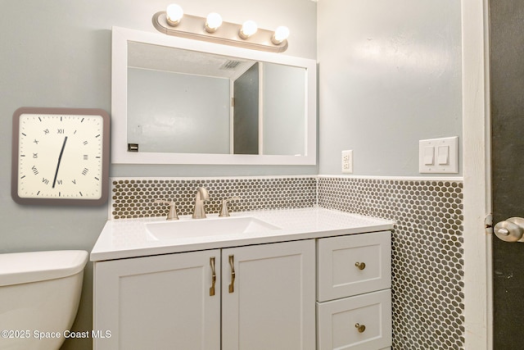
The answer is 12 h 32 min
